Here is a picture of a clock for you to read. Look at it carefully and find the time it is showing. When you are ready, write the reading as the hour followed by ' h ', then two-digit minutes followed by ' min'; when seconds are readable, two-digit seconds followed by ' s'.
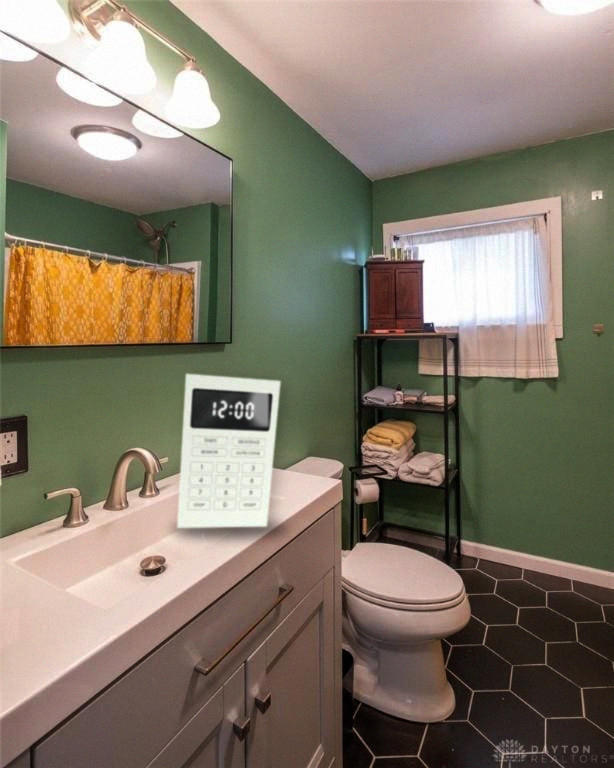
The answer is 12 h 00 min
